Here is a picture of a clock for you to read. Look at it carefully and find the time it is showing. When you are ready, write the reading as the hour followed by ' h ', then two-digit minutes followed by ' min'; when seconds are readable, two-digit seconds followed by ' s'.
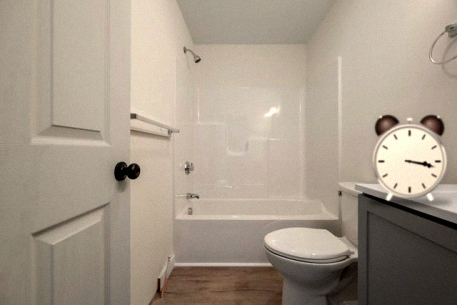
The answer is 3 h 17 min
